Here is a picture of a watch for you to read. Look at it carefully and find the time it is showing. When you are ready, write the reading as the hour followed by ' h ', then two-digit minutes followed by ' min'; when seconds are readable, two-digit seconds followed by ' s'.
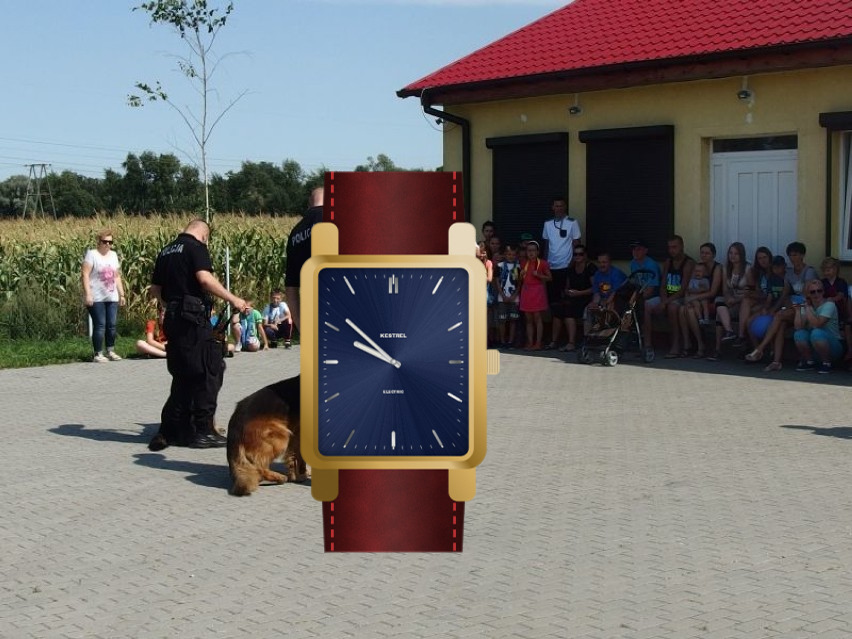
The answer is 9 h 52 min
